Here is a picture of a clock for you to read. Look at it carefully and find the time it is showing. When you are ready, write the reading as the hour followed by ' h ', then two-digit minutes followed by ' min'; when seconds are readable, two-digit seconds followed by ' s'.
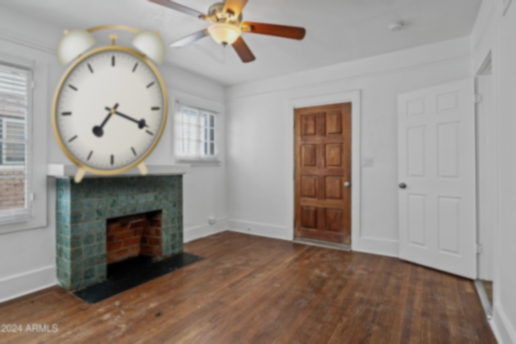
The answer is 7 h 19 min
